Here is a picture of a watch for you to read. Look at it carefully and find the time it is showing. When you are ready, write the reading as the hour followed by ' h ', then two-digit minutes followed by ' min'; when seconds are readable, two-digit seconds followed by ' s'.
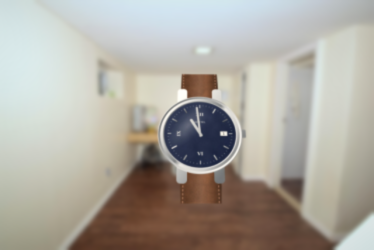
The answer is 10 h 59 min
